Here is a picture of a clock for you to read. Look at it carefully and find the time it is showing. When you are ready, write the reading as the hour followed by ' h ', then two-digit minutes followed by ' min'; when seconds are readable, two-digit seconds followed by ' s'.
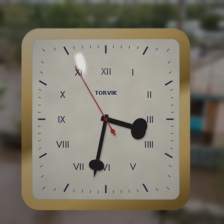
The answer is 3 h 31 min 55 s
